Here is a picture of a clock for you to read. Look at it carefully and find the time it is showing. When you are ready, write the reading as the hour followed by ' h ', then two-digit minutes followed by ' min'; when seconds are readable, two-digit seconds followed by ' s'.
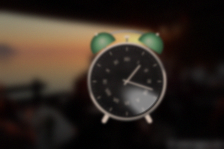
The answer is 1 h 18 min
